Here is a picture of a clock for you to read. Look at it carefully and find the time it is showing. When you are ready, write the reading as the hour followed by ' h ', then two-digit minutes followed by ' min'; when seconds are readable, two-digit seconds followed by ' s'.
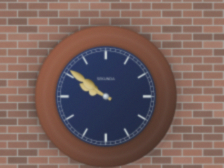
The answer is 9 h 51 min
